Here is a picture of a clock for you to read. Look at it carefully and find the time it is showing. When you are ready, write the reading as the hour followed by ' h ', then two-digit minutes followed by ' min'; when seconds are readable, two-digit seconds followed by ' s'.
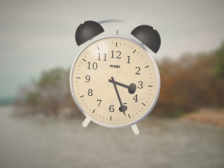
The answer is 3 h 26 min
